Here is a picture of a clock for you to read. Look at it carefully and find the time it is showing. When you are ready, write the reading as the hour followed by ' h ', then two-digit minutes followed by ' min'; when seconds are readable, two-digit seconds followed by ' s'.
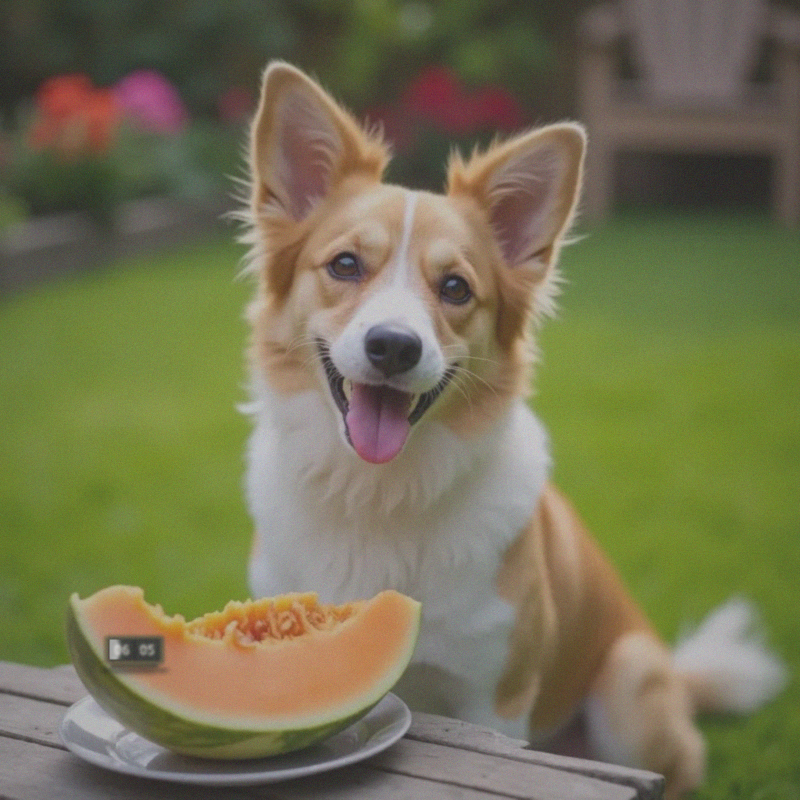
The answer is 6 h 05 min
